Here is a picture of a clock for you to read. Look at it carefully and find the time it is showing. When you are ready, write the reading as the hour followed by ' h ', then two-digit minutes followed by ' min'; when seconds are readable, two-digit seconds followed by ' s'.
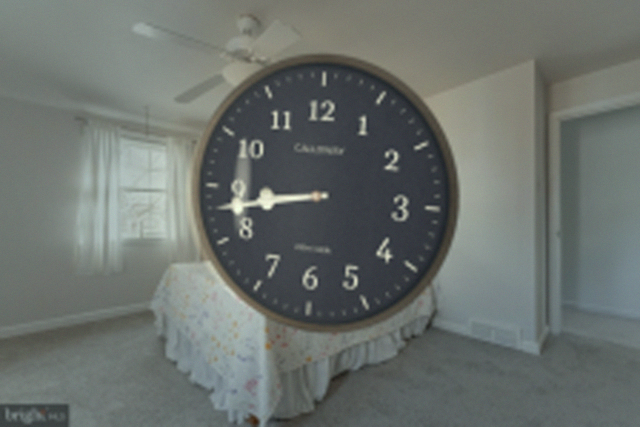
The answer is 8 h 43 min
